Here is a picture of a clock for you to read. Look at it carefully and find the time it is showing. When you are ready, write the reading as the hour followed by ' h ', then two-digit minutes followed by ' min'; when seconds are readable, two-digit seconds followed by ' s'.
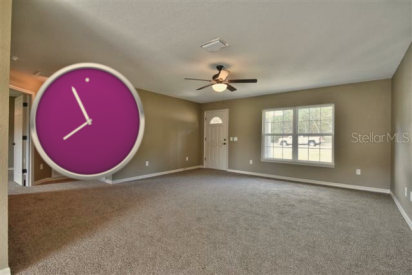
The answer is 7 h 56 min
